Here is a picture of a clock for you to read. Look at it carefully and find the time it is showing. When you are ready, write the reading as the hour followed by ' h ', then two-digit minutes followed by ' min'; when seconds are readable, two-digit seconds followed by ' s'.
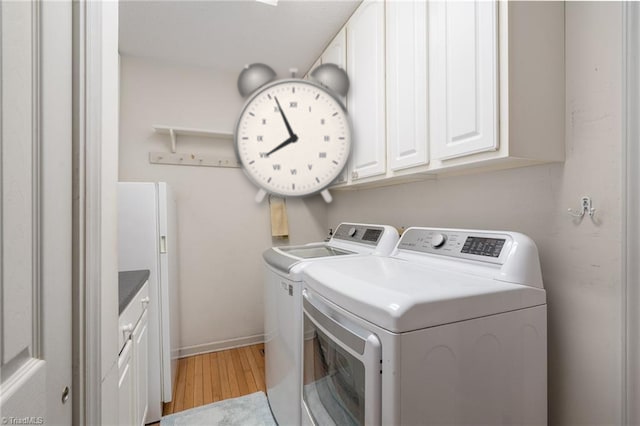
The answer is 7 h 56 min
